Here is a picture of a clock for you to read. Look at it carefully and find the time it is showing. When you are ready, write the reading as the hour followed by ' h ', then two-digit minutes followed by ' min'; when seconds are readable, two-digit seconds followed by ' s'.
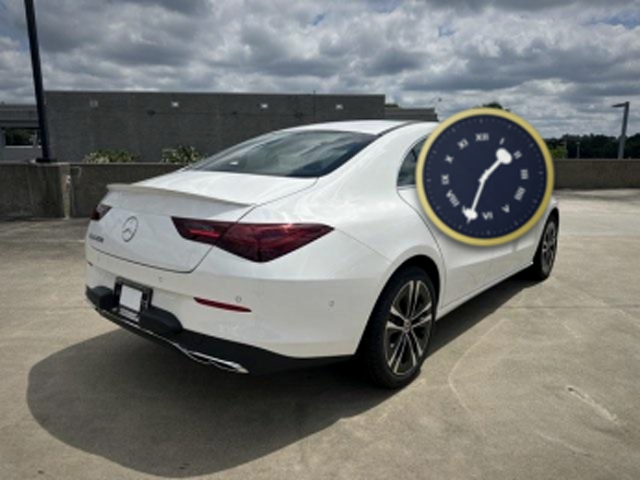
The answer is 1 h 34 min
